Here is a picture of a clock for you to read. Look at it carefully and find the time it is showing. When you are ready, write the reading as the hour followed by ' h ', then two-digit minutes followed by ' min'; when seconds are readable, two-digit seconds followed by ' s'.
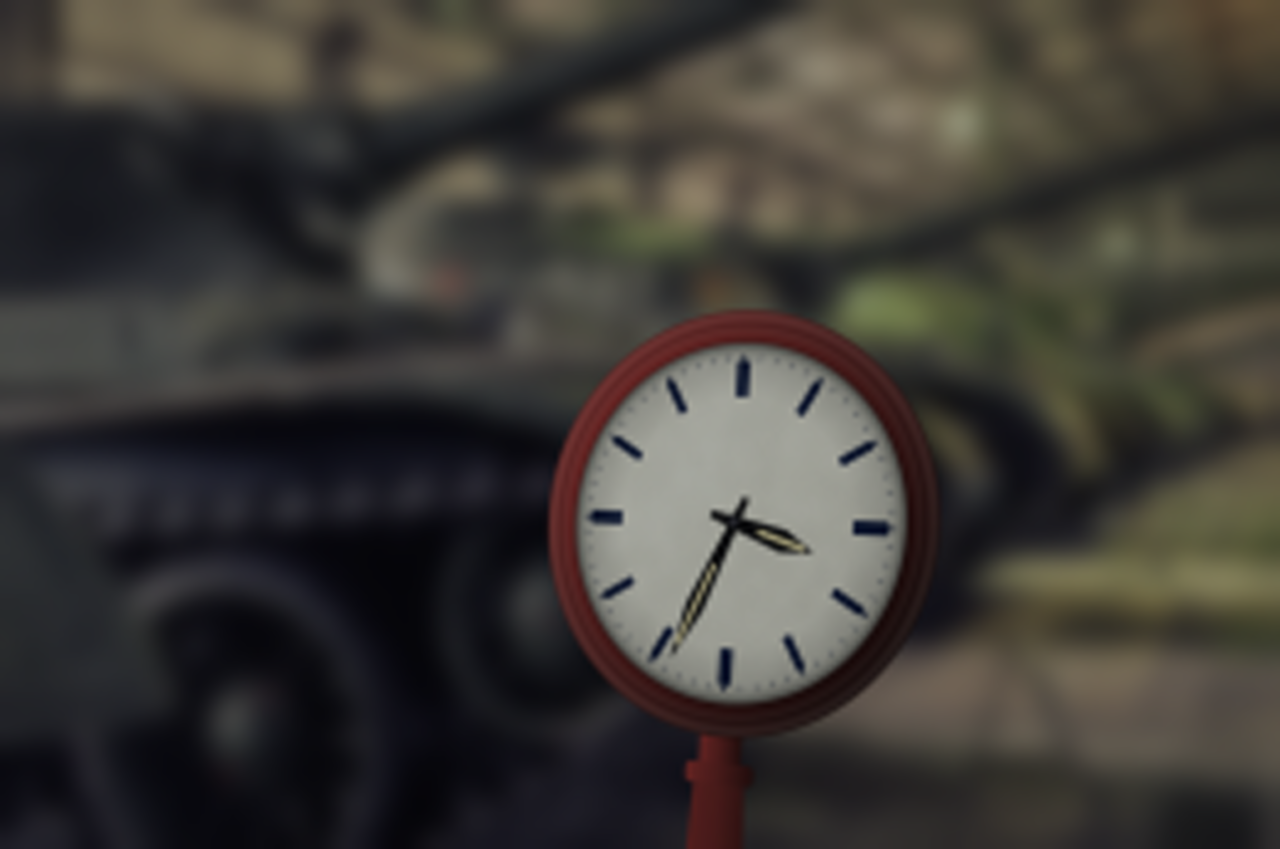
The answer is 3 h 34 min
